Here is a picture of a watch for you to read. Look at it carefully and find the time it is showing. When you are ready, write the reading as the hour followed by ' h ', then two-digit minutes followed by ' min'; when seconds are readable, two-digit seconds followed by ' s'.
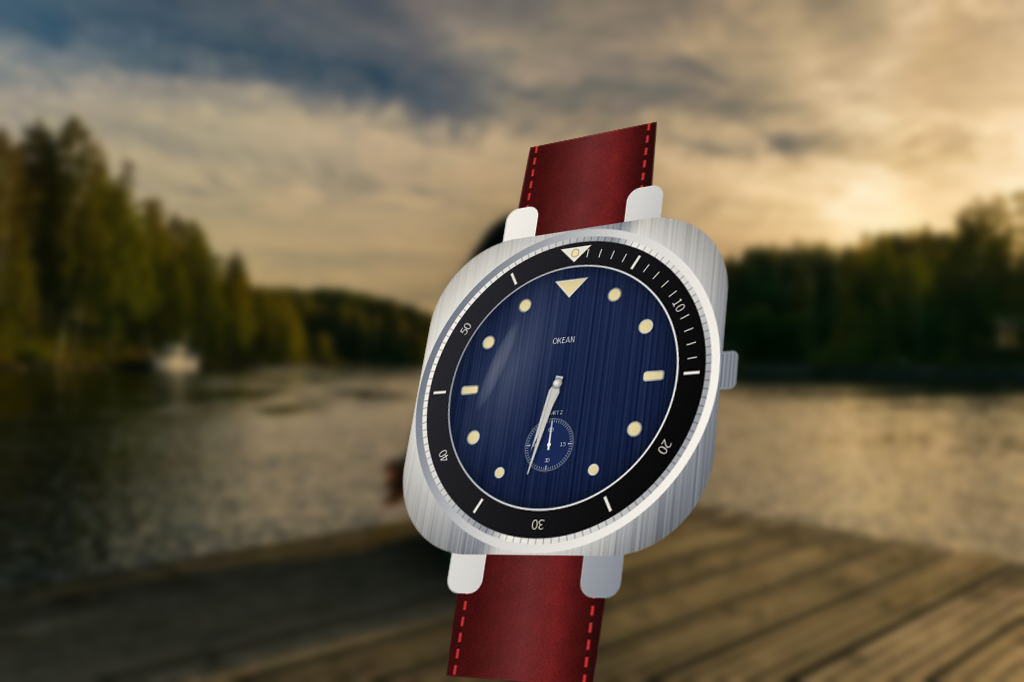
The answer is 6 h 32 min
